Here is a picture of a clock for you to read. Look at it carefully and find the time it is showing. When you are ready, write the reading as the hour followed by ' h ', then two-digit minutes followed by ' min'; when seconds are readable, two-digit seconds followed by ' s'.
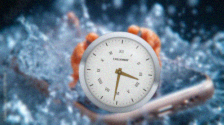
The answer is 3 h 31 min
